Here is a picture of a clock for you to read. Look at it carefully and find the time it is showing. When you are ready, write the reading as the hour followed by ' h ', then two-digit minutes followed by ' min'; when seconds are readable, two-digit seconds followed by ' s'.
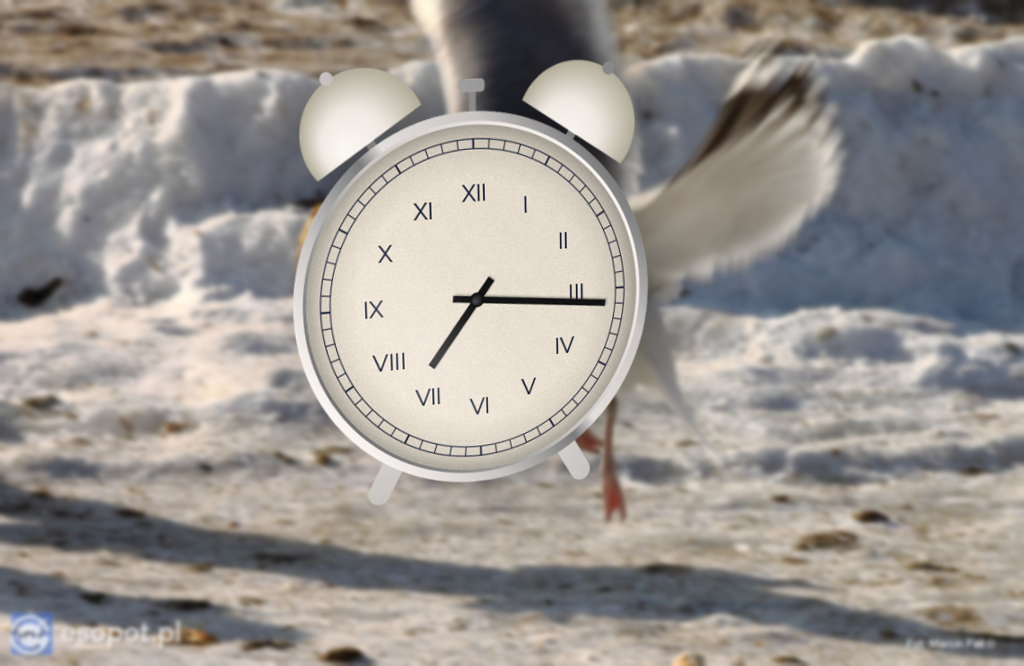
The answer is 7 h 16 min
